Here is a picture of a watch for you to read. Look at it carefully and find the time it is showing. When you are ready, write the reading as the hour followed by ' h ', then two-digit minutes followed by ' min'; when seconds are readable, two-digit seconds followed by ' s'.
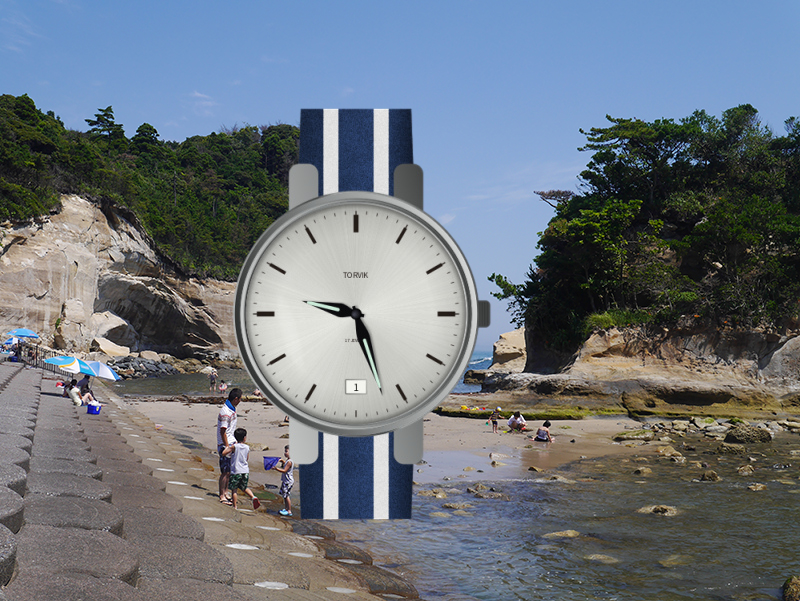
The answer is 9 h 27 min
